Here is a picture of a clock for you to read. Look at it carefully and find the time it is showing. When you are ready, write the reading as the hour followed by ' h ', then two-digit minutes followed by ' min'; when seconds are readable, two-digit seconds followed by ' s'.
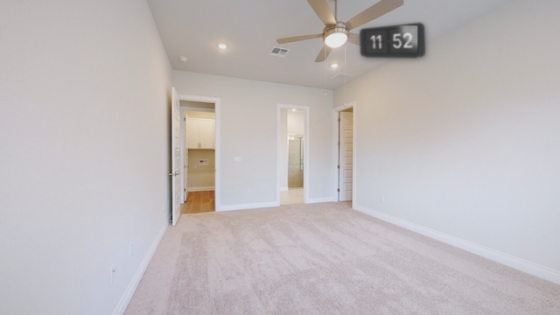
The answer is 11 h 52 min
